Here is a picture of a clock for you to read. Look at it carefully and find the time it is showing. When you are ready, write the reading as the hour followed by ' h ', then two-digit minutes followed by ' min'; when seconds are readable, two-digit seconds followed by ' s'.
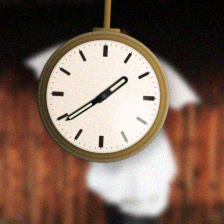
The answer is 1 h 39 min
